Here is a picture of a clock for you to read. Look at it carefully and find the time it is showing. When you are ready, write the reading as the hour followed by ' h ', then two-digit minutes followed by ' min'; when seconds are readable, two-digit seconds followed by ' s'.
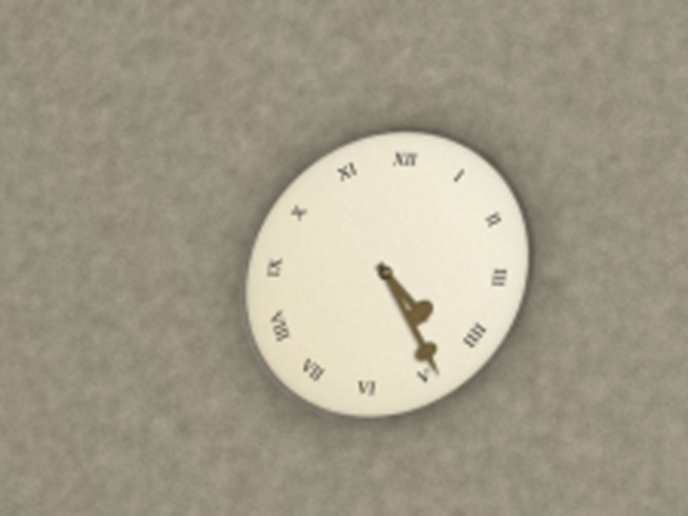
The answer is 4 h 24 min
